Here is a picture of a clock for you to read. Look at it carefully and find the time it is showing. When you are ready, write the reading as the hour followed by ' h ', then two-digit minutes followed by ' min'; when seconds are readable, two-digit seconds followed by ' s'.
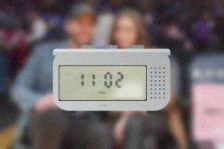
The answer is 11 h 02 min
